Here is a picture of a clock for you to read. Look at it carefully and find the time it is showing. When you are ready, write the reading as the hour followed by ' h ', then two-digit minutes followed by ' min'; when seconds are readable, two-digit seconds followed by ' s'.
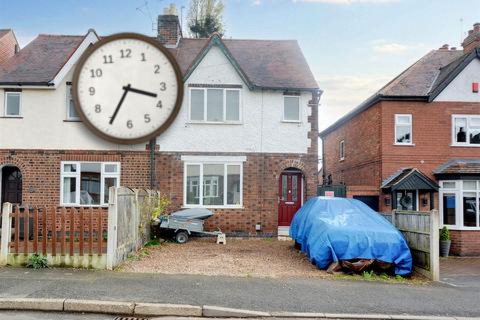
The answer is 3 h 35 min
